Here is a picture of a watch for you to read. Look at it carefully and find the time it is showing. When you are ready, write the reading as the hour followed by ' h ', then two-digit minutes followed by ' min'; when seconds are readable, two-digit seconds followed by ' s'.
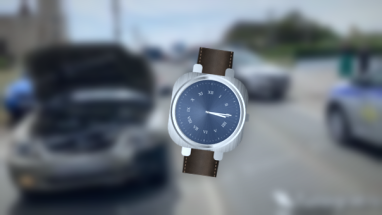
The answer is 3 h 15 min
